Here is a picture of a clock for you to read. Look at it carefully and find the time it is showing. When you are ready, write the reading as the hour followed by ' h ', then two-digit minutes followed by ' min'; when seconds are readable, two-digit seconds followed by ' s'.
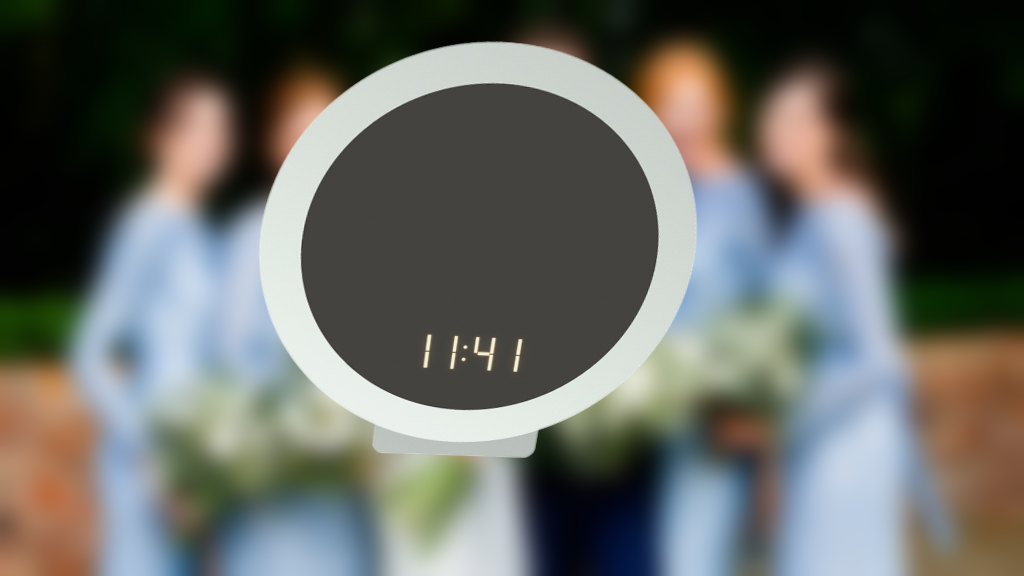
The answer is 11 h 41 min
